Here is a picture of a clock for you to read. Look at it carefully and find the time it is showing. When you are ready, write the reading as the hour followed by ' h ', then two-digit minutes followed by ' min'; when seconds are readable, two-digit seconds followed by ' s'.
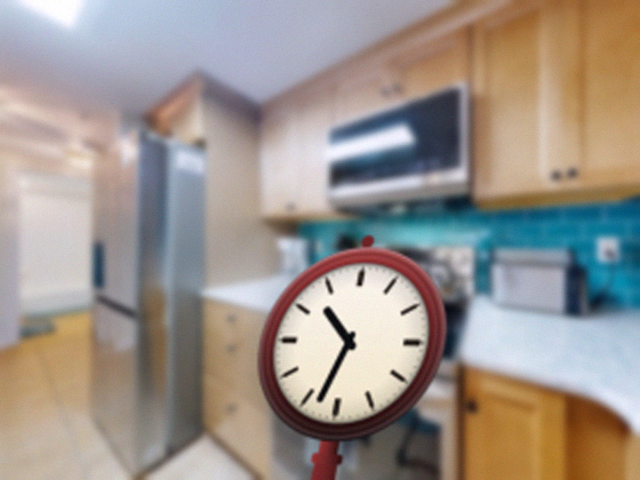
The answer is 10 h 33 min
